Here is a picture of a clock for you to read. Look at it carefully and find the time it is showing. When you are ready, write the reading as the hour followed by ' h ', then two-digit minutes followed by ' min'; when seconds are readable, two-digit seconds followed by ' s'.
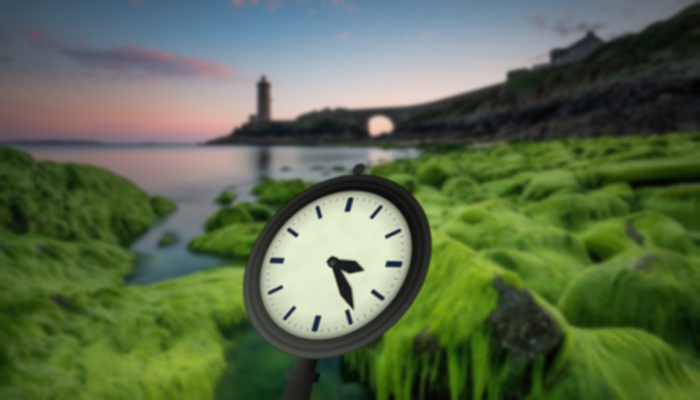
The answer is 3 h 24 min
